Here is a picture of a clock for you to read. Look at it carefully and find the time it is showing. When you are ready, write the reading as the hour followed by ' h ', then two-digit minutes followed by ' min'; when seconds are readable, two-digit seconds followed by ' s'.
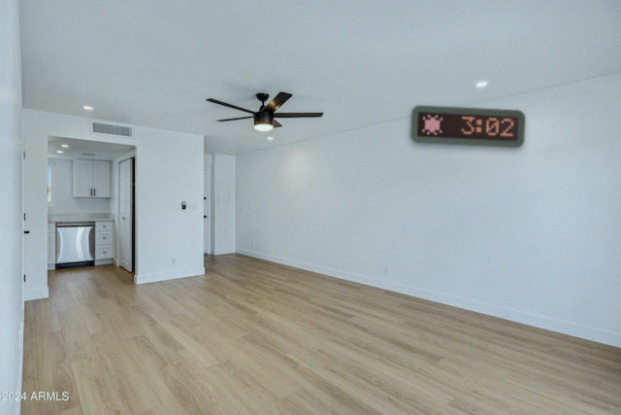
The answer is 3 h 02 min
